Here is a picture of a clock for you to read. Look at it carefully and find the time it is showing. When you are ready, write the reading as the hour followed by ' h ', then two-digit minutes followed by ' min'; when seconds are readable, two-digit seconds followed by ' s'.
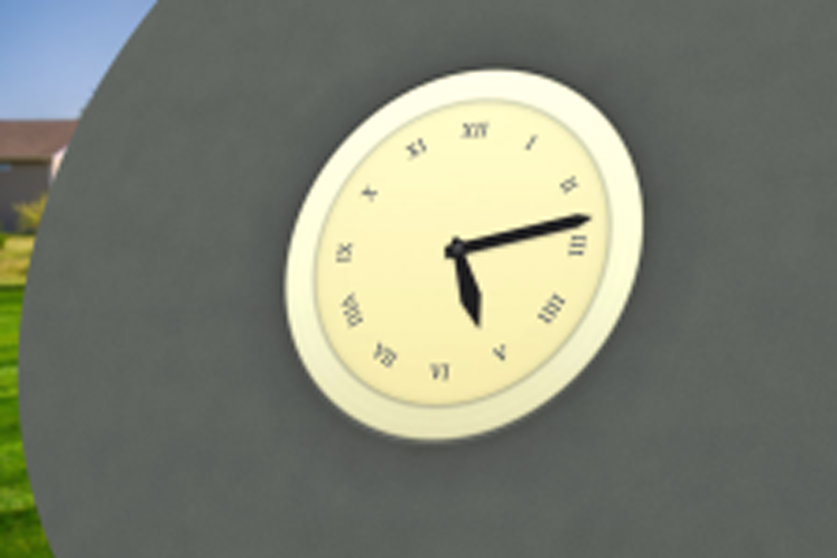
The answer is 5 h 13 min
